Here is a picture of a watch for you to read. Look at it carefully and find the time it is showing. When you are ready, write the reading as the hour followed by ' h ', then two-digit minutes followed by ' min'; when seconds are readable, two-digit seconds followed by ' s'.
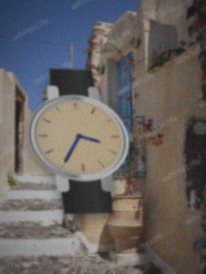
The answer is 3 h 35 min
